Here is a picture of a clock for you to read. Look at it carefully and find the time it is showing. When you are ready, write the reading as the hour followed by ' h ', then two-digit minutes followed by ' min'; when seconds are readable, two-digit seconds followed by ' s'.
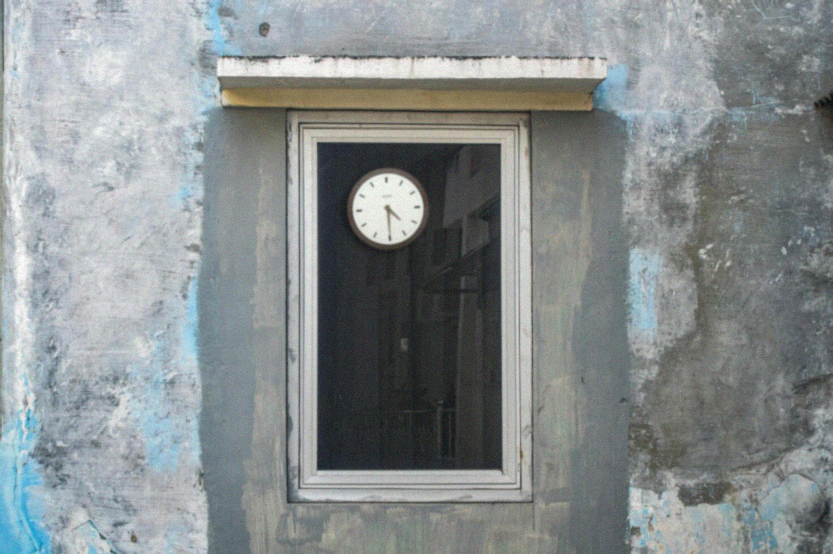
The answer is 4 h 30 min
